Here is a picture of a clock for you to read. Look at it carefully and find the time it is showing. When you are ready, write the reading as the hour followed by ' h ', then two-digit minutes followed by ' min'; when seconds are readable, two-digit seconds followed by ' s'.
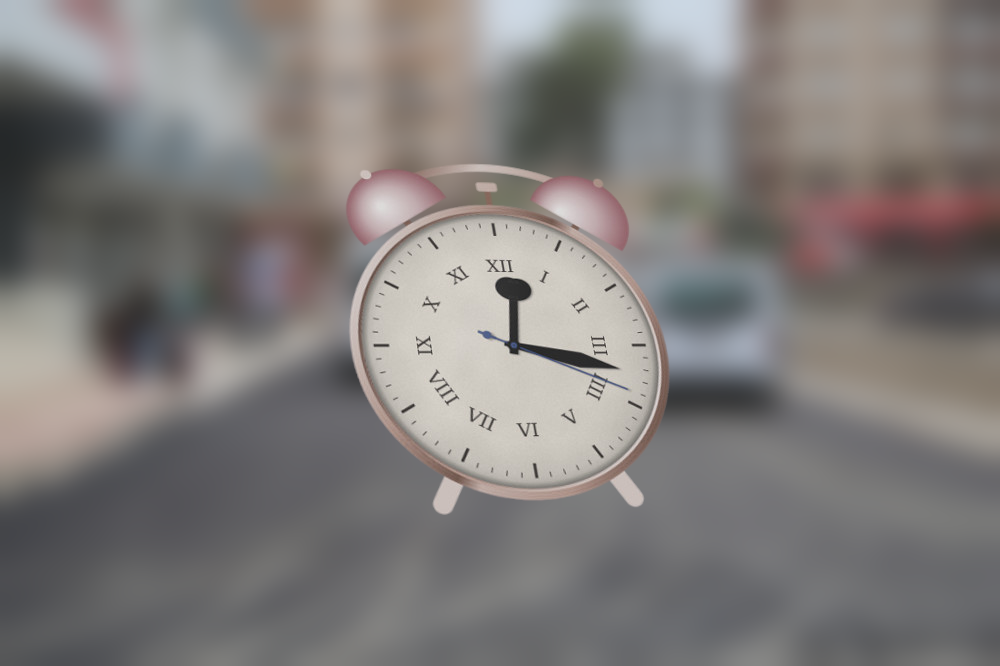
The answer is 12 h 17 min 19 s
